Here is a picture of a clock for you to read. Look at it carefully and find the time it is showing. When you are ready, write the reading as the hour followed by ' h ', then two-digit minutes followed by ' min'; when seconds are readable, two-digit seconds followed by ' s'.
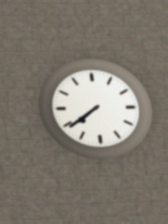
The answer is 7 h 39 min
